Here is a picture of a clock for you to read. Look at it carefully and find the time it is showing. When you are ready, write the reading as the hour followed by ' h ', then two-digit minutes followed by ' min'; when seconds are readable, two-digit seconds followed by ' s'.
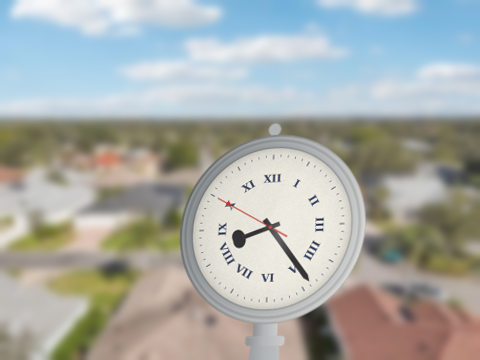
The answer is 8 h 23 min 50 s
